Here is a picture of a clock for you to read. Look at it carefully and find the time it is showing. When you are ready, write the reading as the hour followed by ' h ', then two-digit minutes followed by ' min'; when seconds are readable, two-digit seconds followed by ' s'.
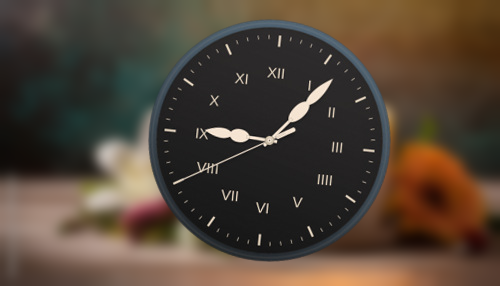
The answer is 9 h 06 min 40 s
